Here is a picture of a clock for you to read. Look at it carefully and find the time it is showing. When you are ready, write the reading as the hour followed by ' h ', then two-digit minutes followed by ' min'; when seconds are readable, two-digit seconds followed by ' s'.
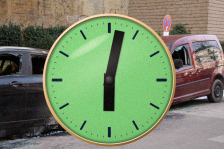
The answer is 6 h 02 min
